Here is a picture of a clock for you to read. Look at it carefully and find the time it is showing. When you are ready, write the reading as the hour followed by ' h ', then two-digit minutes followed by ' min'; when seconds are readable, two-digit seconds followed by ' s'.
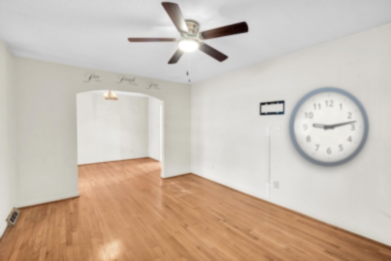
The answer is 9 h 13 min
